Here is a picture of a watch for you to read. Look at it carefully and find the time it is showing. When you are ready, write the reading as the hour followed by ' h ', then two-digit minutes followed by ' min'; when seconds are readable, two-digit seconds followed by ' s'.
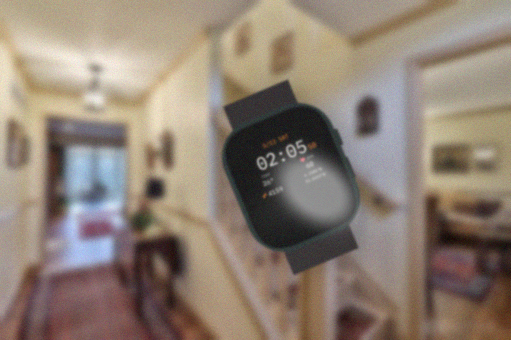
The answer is 2 h 05 min
